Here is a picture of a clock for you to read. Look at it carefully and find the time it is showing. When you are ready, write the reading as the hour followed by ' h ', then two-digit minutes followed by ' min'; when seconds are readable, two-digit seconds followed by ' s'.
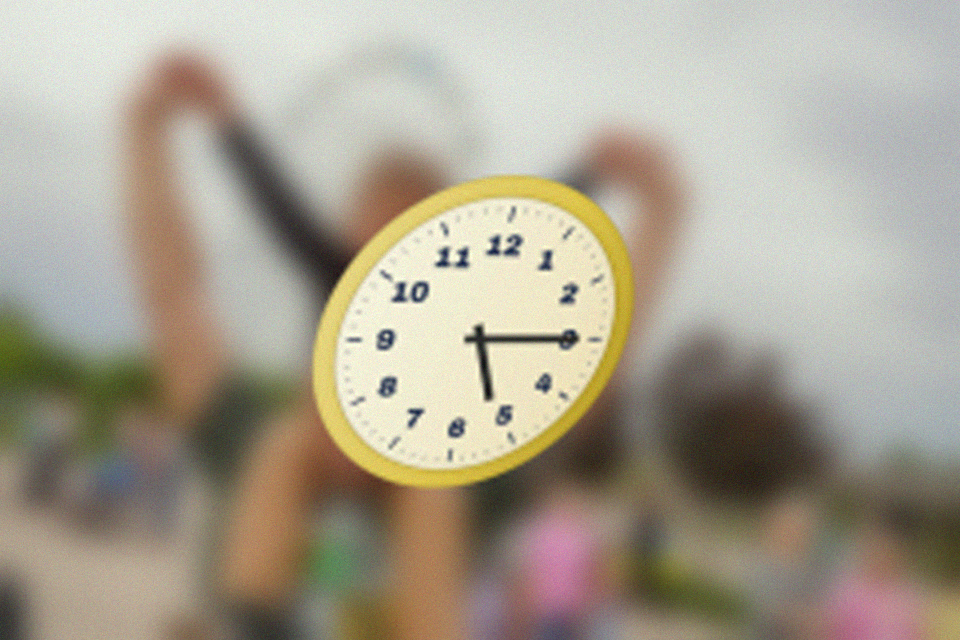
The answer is 5 h 15 min
